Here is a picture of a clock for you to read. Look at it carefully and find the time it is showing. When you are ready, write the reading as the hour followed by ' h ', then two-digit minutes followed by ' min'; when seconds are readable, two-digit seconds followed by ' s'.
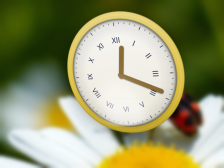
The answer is 12 h 19 min
